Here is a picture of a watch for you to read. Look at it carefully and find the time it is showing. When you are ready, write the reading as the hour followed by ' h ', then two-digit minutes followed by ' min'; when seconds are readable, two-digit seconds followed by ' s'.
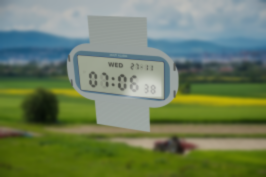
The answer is 7 h 06 min 38 s
